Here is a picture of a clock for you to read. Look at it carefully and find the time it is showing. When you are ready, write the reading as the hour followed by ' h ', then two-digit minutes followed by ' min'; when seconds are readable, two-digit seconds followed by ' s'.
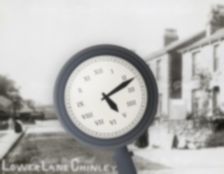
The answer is 5 h 12 min
